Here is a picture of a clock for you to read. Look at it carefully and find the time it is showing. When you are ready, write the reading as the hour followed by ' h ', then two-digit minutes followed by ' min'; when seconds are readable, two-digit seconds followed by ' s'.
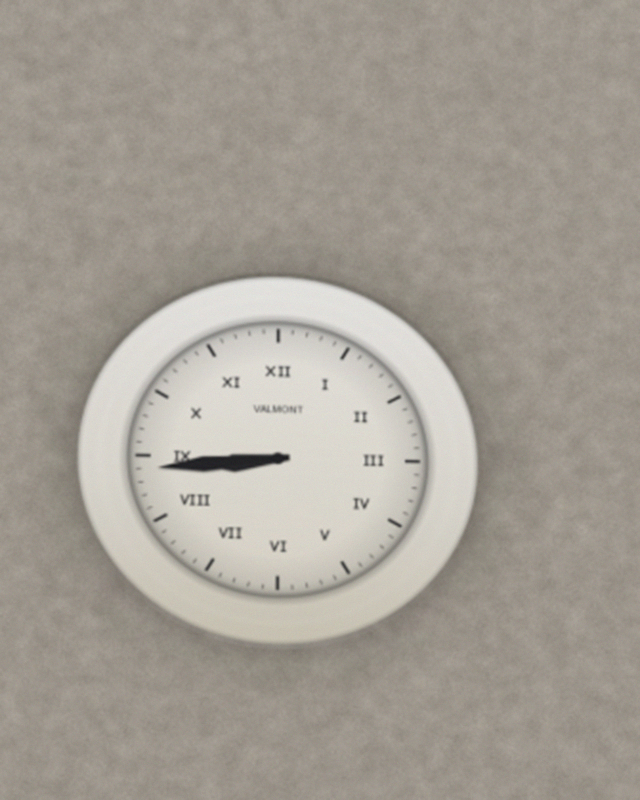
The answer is 8 h 44 min
